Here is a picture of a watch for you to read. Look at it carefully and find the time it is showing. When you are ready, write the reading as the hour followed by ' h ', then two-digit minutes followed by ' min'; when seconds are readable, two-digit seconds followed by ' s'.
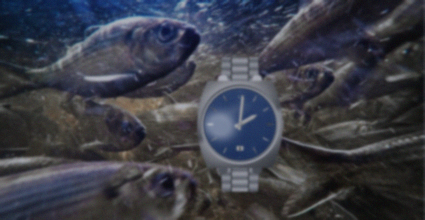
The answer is 2 h 01 min
